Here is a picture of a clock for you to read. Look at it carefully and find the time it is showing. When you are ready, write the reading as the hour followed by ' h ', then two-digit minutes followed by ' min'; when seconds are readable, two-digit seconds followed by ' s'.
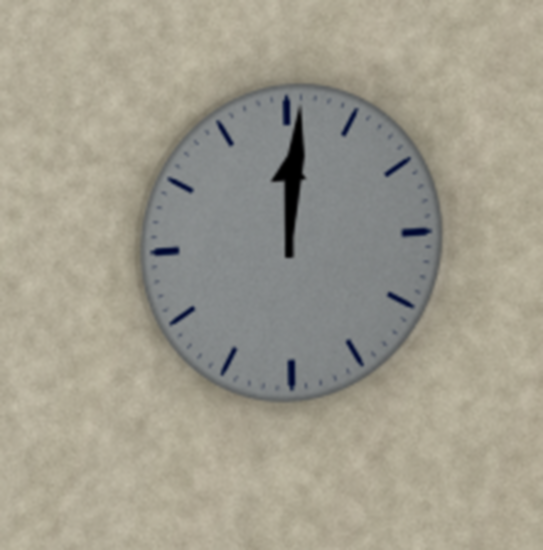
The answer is 12 h 01 min
